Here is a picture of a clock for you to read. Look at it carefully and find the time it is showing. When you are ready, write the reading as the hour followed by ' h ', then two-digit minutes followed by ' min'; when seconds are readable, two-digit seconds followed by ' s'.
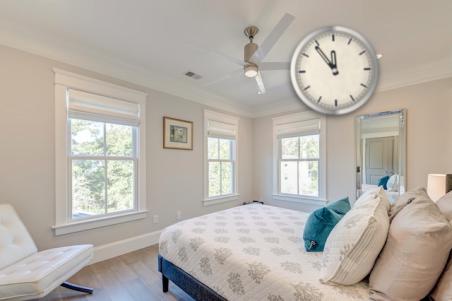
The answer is 11 h 54 min
